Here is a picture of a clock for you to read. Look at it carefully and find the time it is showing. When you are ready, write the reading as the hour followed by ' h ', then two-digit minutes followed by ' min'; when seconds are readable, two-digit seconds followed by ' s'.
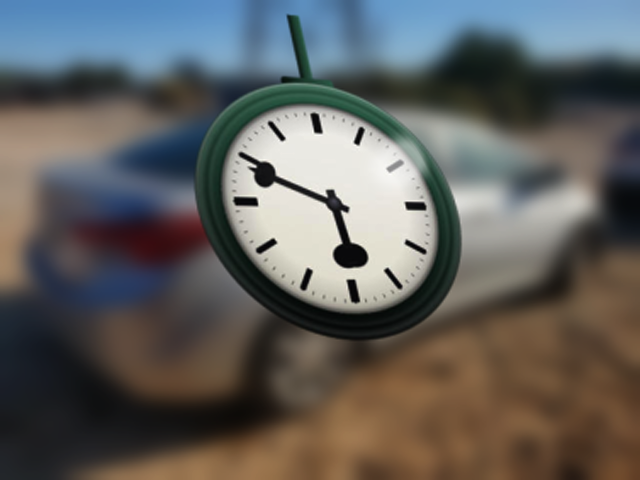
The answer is 5 h 49 min
